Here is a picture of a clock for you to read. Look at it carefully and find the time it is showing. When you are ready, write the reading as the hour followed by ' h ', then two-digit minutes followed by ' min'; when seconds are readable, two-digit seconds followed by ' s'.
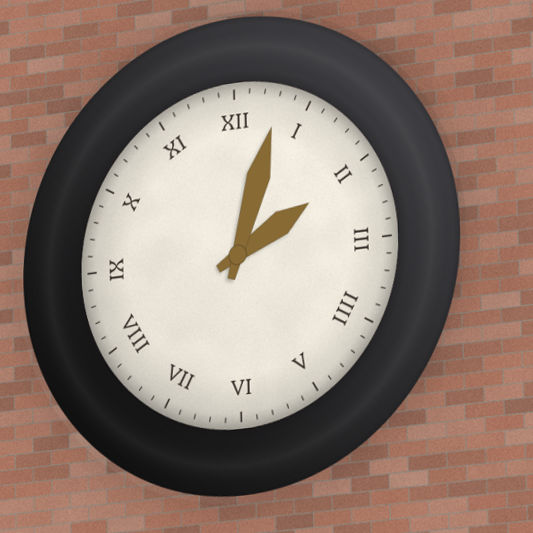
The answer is 2 h 03 min
